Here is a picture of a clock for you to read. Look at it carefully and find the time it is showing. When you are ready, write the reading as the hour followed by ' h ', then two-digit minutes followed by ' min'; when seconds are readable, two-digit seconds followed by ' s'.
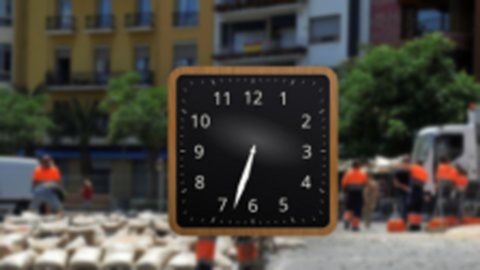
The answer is 6 h 33 min
